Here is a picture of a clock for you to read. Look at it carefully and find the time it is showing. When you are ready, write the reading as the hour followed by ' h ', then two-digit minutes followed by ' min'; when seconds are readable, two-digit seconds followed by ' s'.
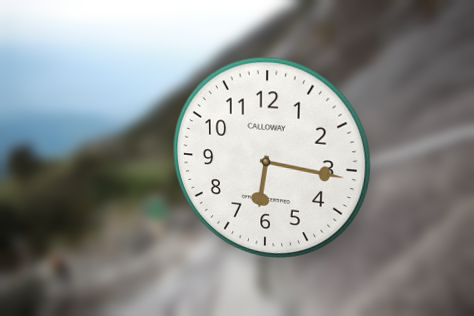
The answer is 6 h 16 min
